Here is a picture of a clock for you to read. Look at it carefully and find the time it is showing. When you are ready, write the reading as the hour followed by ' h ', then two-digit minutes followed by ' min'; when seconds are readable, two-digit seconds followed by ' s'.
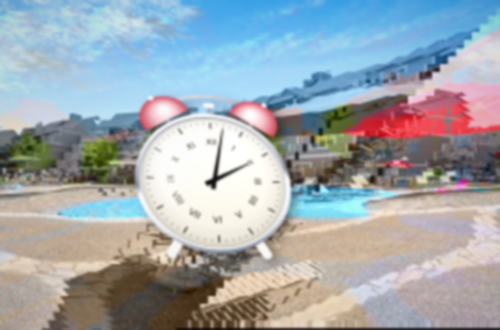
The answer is 2 h 02 min
